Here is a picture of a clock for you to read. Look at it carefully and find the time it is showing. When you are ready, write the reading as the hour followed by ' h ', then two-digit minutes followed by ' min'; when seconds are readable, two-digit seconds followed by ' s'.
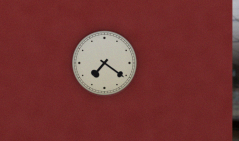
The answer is 7 h 21 min
